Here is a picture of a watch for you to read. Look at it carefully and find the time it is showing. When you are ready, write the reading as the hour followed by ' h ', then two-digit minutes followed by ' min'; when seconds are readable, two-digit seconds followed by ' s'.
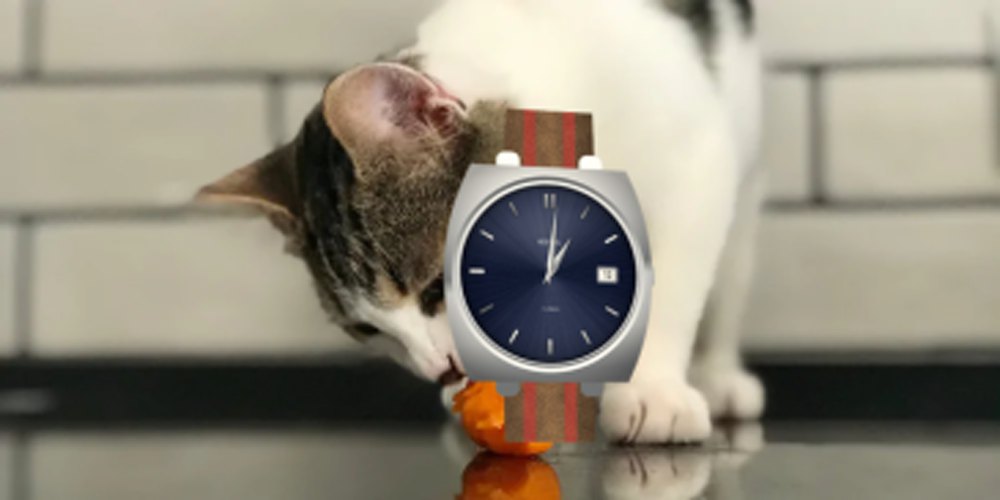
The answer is 1 h 01 min
